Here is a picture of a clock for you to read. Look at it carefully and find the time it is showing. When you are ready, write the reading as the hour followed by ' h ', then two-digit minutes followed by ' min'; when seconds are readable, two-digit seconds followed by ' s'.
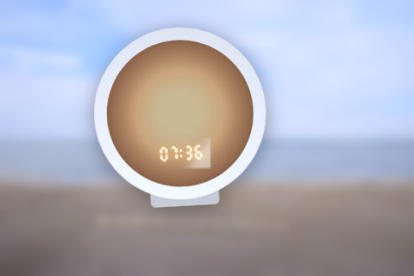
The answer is 7 h 36 min
